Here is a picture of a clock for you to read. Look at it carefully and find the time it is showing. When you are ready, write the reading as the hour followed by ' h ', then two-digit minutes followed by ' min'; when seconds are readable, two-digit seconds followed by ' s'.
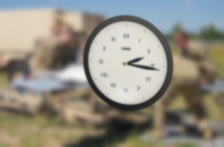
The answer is 2 h 16 min
